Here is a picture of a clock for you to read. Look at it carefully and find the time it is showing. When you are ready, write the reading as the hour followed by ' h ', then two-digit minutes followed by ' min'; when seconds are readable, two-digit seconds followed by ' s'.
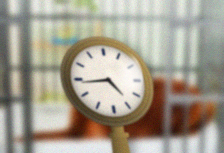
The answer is 4 h 44 min
